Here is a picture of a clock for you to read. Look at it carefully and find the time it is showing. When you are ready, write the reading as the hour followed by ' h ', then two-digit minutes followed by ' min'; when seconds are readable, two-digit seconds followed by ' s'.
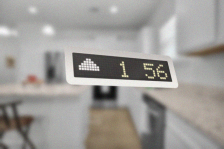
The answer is 1 h 56 min
